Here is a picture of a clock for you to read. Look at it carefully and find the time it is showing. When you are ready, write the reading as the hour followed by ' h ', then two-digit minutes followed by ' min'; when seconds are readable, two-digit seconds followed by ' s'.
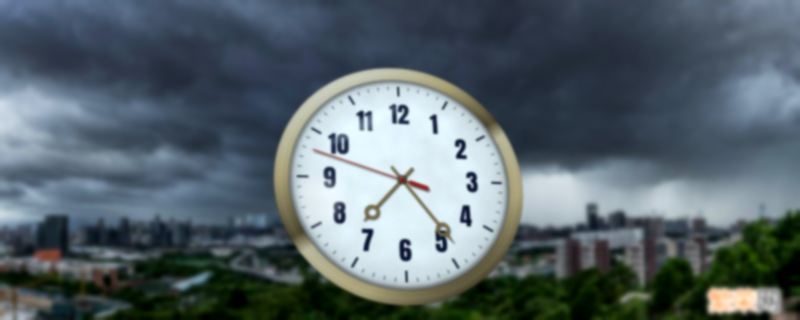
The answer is 7 h 23 min 48 s
